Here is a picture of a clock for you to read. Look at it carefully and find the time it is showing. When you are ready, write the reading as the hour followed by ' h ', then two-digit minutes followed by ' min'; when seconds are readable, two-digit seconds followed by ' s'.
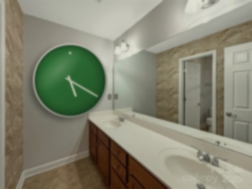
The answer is 5 h 20 min
